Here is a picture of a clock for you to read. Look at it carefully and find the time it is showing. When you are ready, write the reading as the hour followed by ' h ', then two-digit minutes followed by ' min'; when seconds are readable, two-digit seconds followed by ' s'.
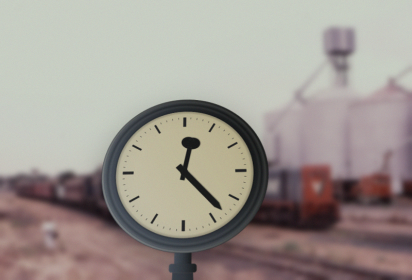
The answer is 12 h 23 min
